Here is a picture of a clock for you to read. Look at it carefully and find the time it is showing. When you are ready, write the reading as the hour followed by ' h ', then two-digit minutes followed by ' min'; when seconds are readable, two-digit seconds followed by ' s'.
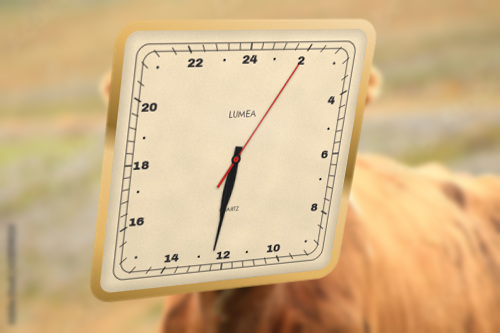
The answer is 12 h 31 min 05 s
